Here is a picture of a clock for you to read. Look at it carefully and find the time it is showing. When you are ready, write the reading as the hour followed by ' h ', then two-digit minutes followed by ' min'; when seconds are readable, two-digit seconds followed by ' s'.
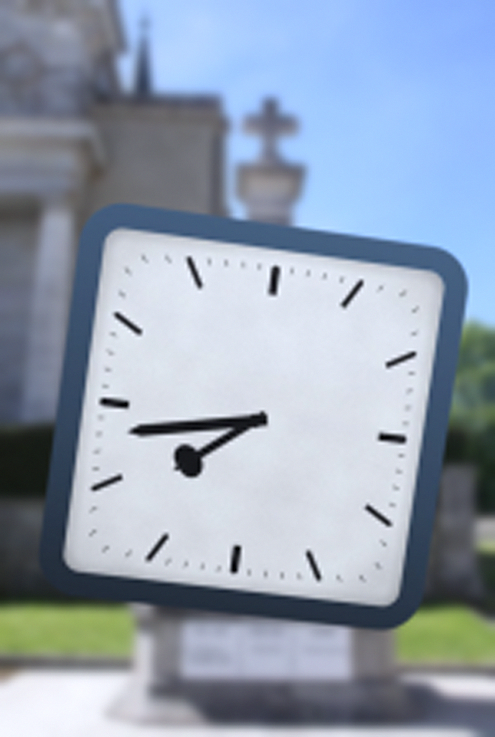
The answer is 7 h 43 min
